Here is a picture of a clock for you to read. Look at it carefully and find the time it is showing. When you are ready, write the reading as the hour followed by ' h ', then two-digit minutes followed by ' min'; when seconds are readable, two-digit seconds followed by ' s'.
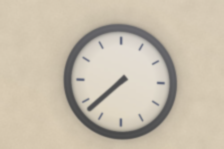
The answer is 7 h 38 min
